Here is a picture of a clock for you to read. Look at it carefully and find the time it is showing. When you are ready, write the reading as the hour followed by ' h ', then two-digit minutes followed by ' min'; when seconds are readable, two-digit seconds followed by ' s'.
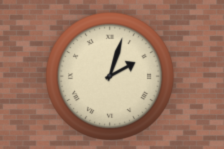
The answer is 2 h 03 min
